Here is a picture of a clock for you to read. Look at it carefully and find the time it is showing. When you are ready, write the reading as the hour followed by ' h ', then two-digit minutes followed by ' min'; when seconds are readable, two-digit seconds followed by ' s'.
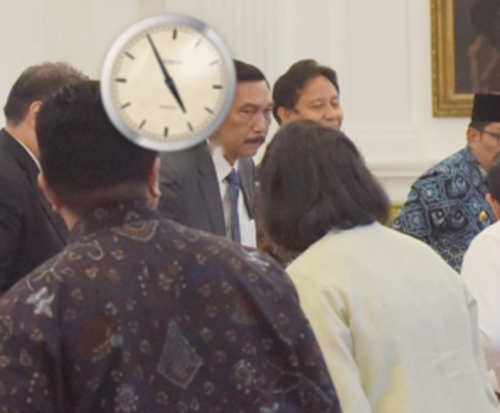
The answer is 4 h 55 min
